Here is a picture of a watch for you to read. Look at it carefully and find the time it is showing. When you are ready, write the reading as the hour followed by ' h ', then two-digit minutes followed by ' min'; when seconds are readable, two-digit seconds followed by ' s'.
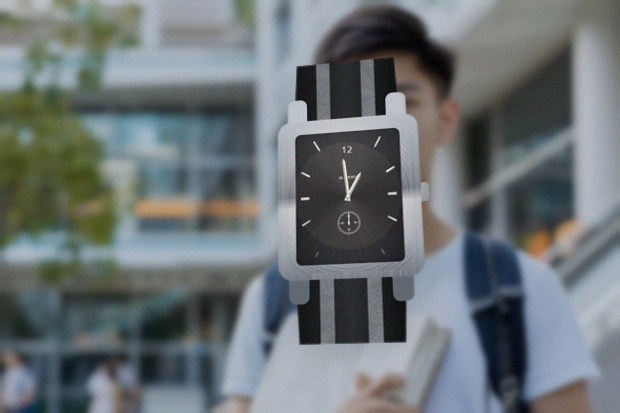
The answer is 12 h 59 min
